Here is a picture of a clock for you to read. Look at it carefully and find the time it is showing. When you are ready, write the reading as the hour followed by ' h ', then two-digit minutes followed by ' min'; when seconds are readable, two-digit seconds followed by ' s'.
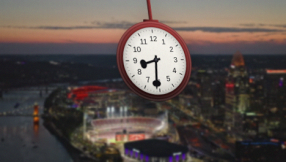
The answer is 8 h 31 min
